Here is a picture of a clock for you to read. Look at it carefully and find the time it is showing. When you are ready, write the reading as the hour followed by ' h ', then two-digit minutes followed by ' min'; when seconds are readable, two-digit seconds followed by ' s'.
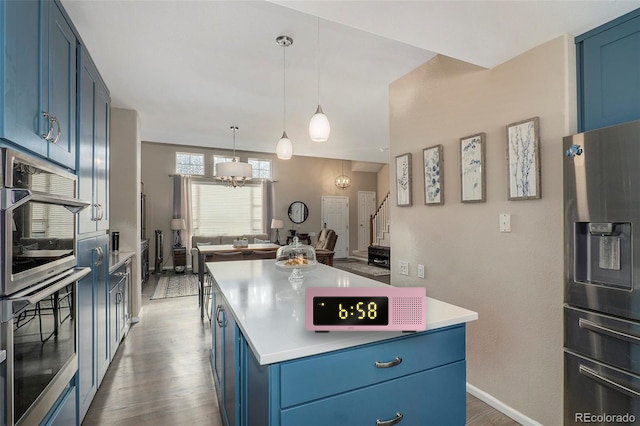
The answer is 6 h 58 min
